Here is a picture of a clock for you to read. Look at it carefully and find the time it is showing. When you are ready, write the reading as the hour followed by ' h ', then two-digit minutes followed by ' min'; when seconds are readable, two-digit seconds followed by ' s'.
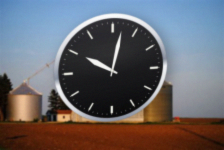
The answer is 10 h 02 min
